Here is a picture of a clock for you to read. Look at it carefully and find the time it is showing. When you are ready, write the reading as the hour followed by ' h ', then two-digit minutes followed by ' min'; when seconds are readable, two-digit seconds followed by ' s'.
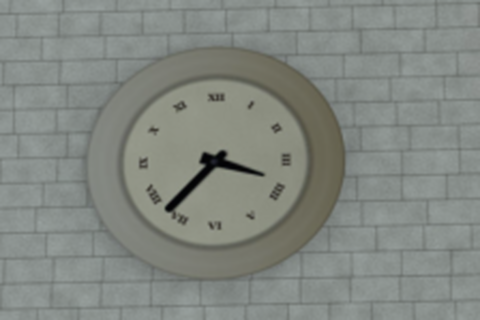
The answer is 3 h 37 min
